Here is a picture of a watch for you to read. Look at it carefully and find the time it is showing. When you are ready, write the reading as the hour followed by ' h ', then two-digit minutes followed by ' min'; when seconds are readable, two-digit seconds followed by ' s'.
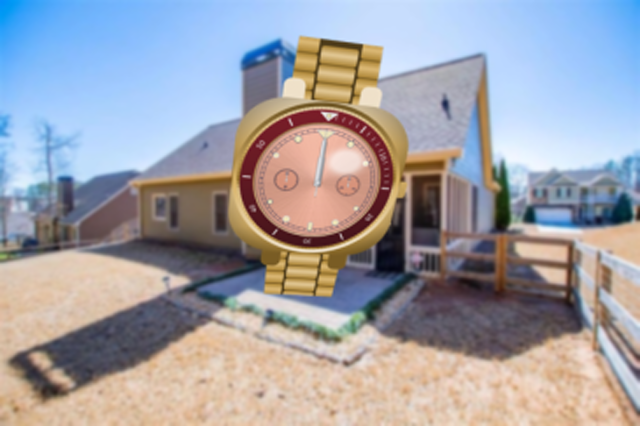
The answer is 12 h 00 min
